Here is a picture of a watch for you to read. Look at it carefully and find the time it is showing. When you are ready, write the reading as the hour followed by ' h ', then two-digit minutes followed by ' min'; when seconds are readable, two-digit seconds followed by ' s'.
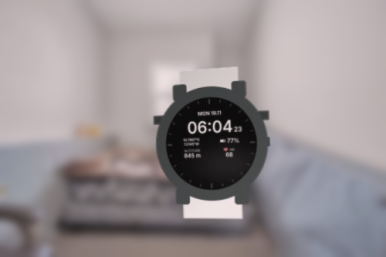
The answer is 6 h 04 min
